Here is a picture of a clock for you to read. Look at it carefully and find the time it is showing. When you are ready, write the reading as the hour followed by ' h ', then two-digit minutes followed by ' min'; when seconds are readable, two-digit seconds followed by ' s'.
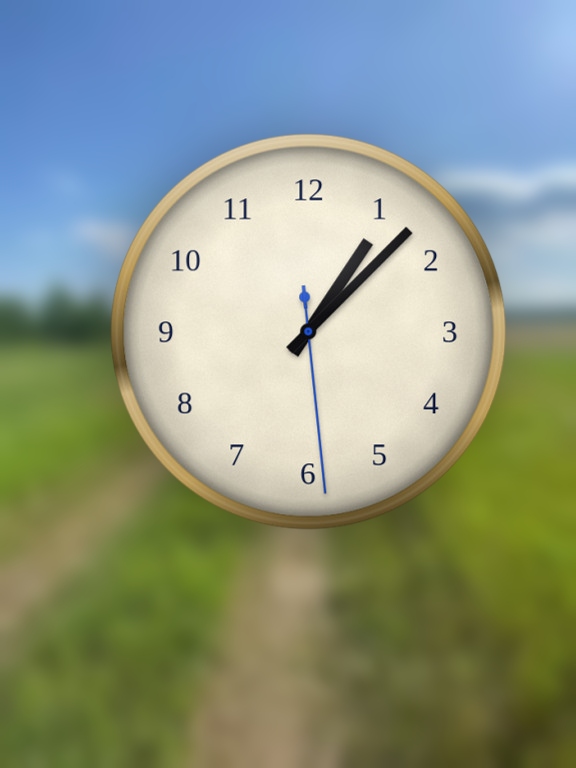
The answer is 1 h 07 min 29 s
